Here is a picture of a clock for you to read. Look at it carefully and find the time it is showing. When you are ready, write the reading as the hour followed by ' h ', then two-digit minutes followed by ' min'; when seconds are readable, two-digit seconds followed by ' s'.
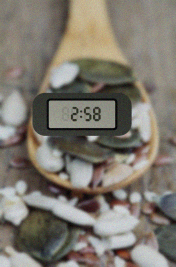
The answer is 2 h 58 min
